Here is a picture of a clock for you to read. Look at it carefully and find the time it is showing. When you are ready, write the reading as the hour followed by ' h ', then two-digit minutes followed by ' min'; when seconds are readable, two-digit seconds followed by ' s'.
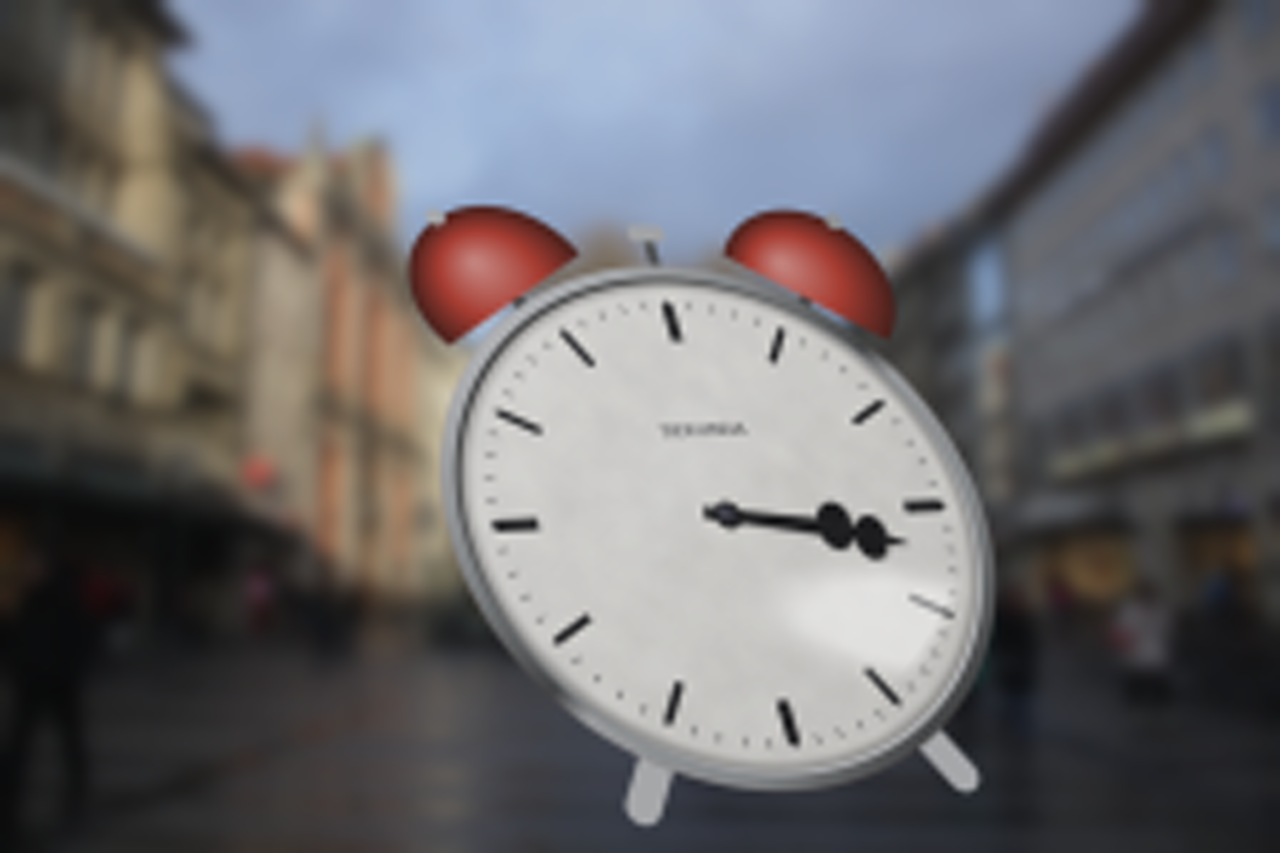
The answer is 3 h 17 min
